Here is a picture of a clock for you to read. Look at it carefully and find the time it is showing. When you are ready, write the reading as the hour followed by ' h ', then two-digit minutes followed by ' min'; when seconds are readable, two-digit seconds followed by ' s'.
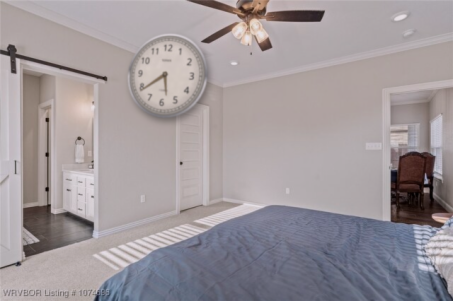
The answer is 5 h 39 min
